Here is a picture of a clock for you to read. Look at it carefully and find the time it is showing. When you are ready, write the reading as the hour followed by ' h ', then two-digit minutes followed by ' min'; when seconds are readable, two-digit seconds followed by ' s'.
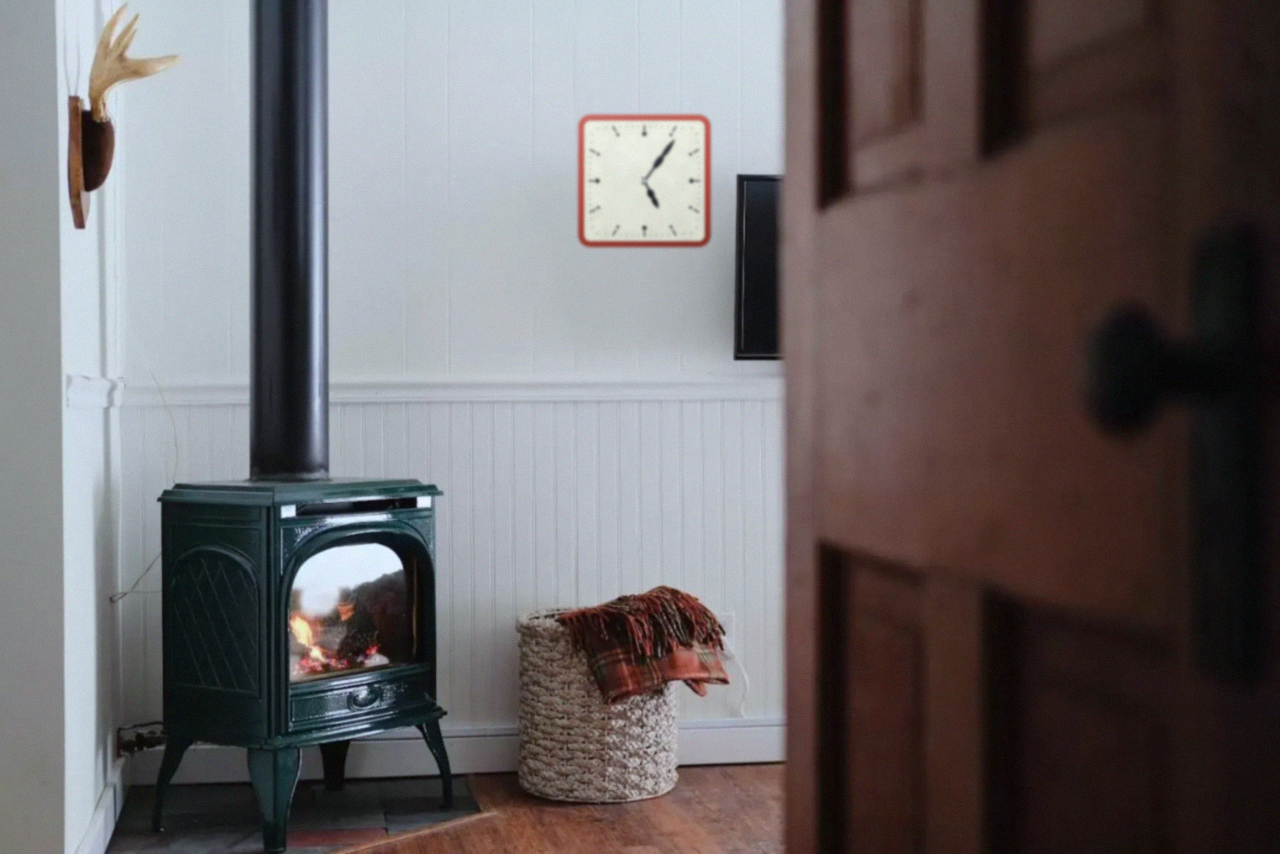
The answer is 5 h 06 min
